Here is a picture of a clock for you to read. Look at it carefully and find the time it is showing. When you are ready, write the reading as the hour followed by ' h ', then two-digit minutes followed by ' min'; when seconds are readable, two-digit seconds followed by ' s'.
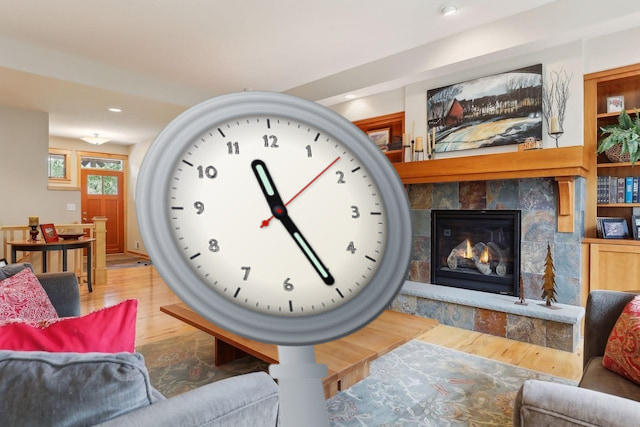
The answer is 11 h 25 min 08 s
